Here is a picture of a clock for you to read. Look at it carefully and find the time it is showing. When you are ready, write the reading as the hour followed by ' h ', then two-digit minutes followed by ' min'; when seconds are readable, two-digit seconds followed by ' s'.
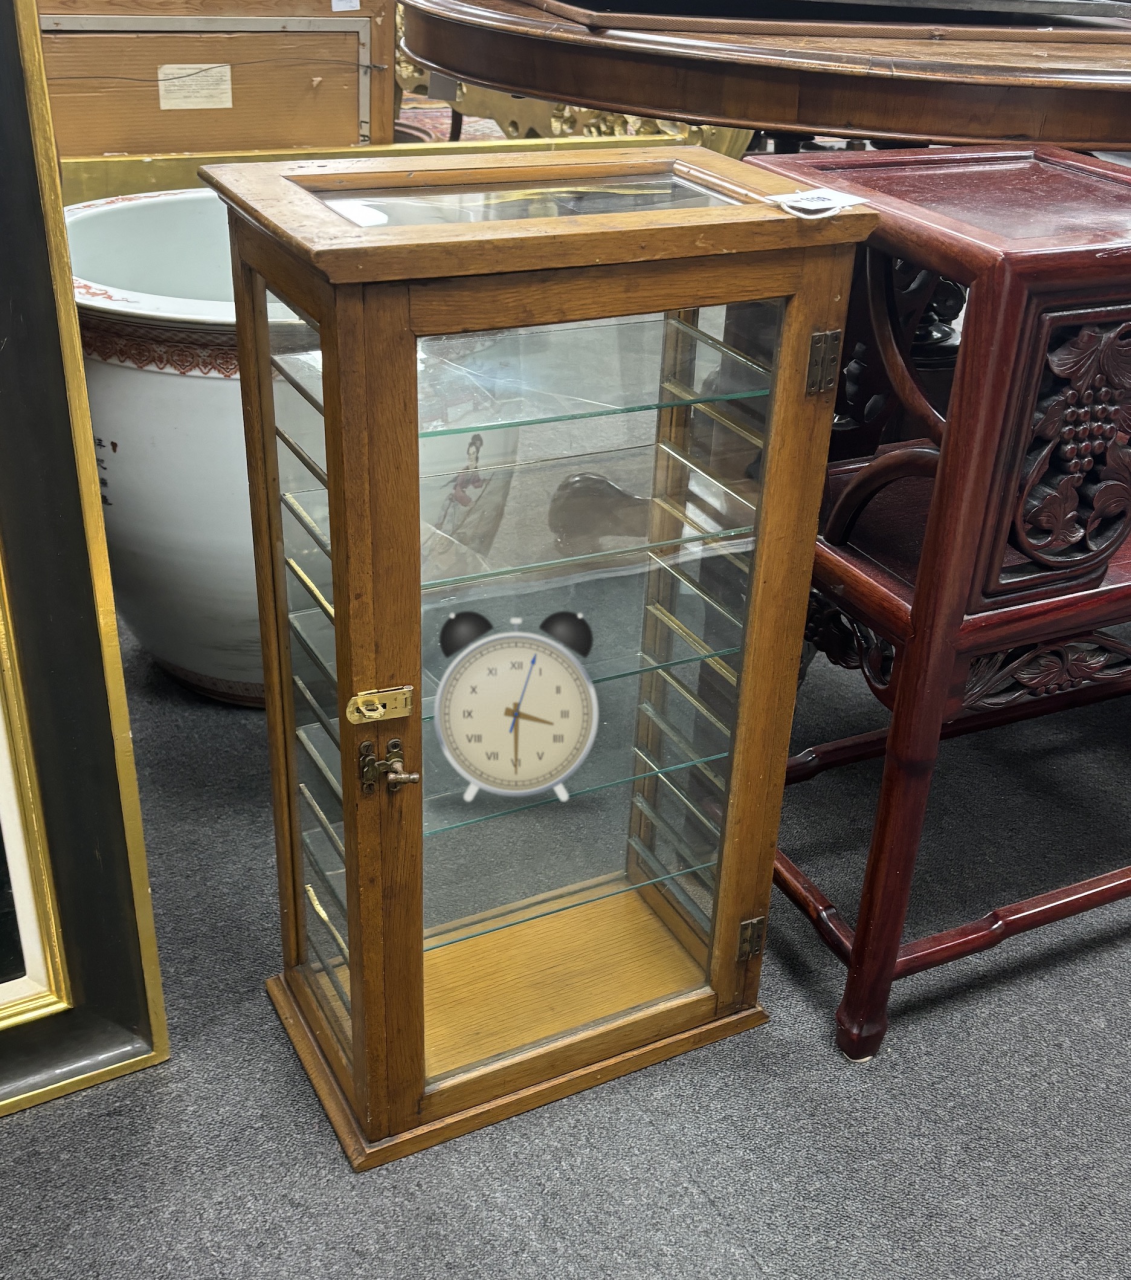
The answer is 3 h 30 min 03 s
